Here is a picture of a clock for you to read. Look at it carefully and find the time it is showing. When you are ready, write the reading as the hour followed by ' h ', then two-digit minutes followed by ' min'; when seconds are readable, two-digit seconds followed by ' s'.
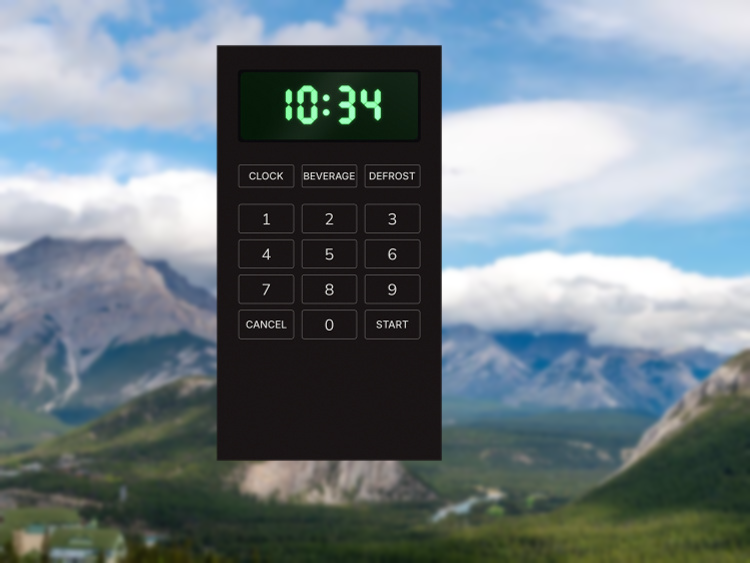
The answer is 10 h 34 min
